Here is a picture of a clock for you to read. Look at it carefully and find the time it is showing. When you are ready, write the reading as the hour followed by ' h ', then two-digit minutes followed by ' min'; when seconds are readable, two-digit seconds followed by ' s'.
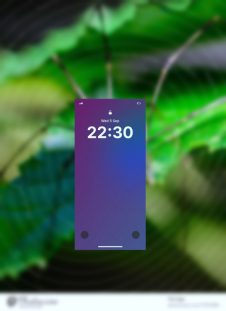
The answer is 22 h 30 min
